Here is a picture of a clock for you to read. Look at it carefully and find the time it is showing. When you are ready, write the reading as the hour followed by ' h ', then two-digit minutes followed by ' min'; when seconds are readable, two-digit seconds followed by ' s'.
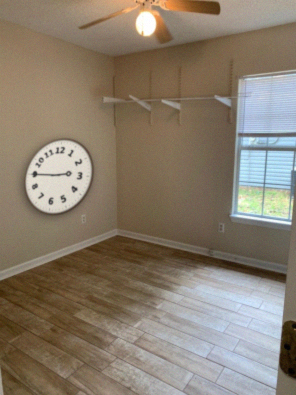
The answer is 2 h 45 min
